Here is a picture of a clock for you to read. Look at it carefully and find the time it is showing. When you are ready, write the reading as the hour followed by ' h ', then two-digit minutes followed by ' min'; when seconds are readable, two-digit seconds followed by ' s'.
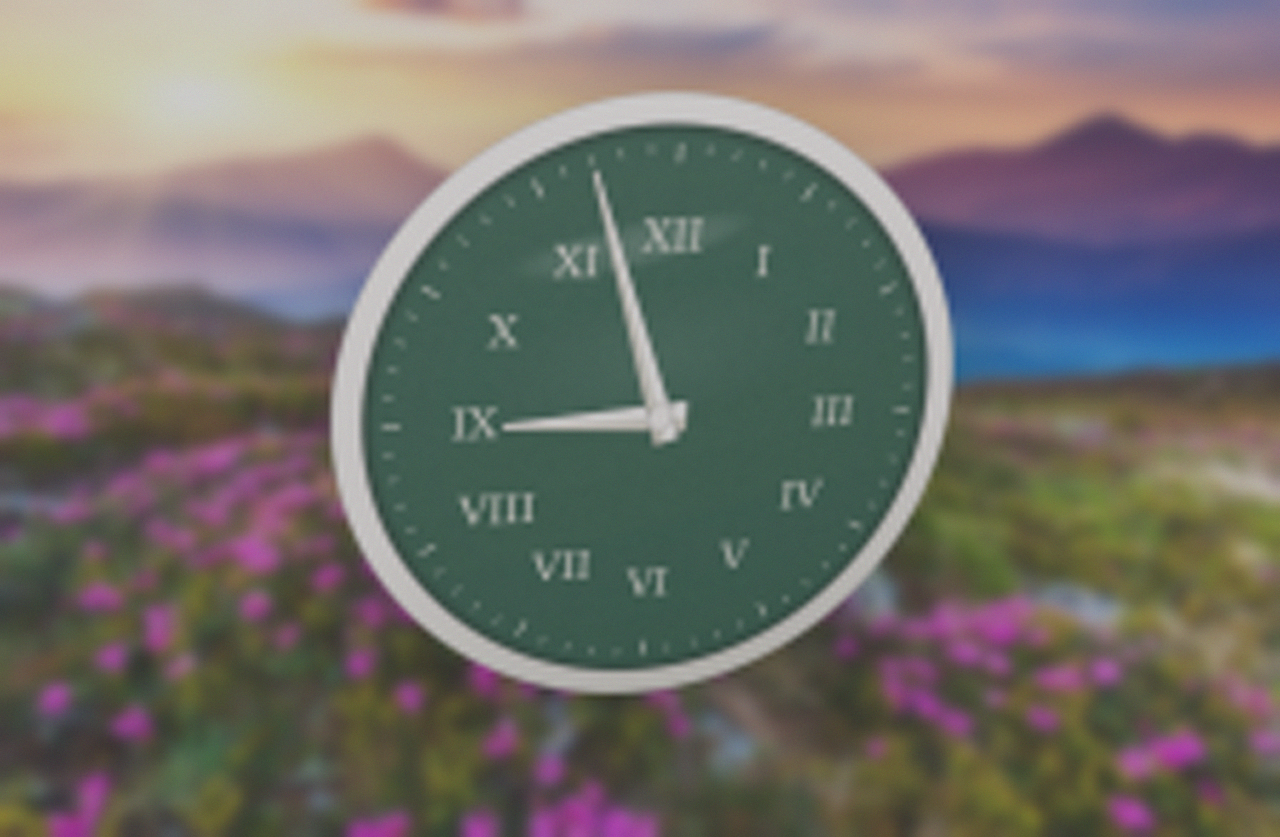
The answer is 8 h 57 min
